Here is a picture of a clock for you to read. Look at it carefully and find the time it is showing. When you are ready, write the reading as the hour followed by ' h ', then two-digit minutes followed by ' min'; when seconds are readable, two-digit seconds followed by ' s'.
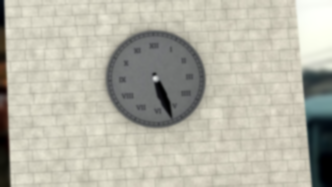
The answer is 5 h 27 min
